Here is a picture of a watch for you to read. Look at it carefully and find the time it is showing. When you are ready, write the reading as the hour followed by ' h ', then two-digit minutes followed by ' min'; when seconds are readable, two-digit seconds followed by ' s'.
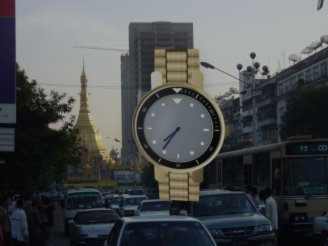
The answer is 7 h 36 min
